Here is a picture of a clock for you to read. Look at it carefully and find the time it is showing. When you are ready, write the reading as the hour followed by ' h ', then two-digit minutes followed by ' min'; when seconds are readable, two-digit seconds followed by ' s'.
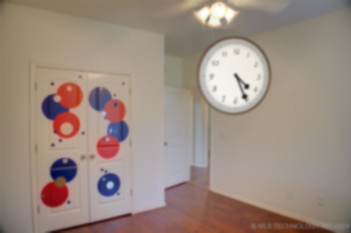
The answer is 4 h 26 min
